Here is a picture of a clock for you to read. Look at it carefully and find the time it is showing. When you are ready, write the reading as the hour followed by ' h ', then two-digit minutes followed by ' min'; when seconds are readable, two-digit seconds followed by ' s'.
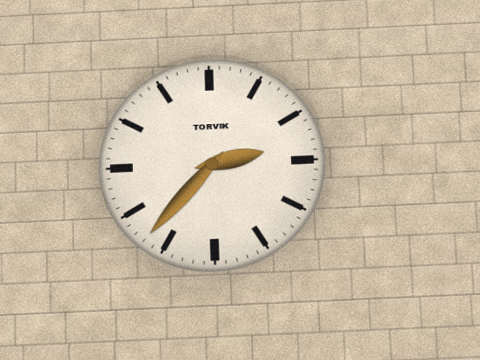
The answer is 2 h 37 min
